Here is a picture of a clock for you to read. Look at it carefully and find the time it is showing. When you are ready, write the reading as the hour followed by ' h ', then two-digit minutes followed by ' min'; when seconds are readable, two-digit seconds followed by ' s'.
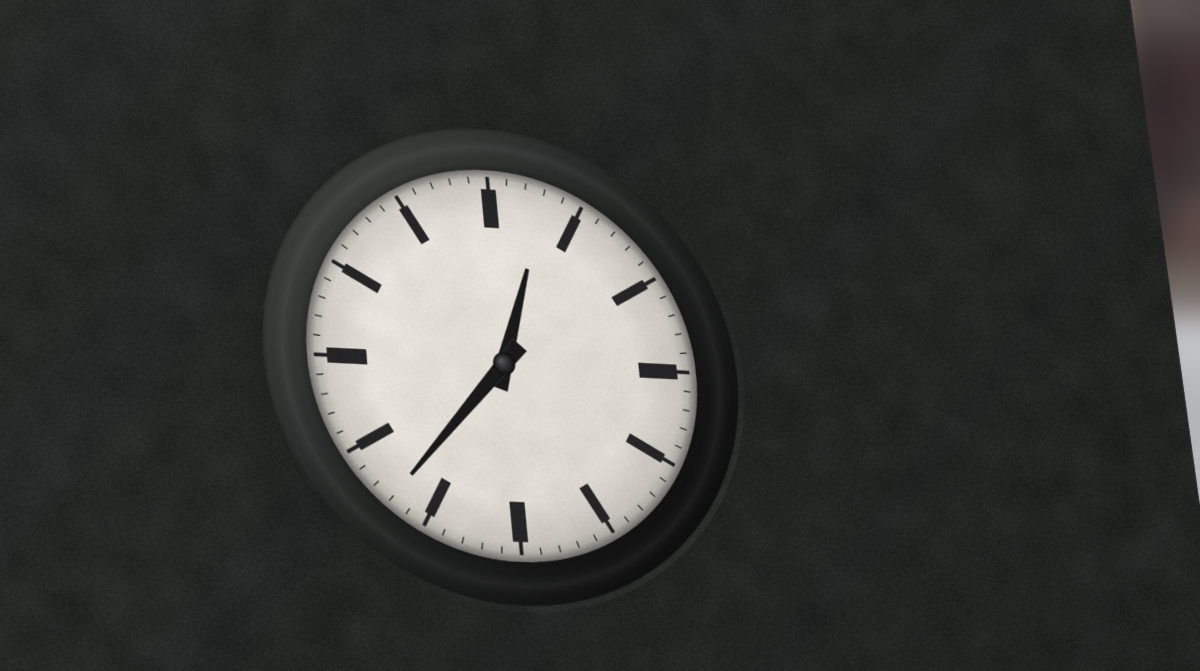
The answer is 12 h 37 min
